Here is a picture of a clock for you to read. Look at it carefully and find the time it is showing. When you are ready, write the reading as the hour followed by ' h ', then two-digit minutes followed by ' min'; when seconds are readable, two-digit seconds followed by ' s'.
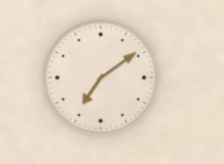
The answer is 7 h 09 min
